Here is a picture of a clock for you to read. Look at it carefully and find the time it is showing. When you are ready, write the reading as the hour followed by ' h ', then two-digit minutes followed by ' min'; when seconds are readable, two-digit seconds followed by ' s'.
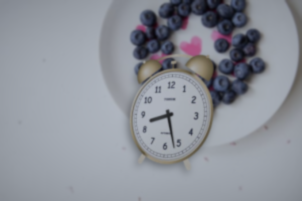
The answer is 8 h 27 min
